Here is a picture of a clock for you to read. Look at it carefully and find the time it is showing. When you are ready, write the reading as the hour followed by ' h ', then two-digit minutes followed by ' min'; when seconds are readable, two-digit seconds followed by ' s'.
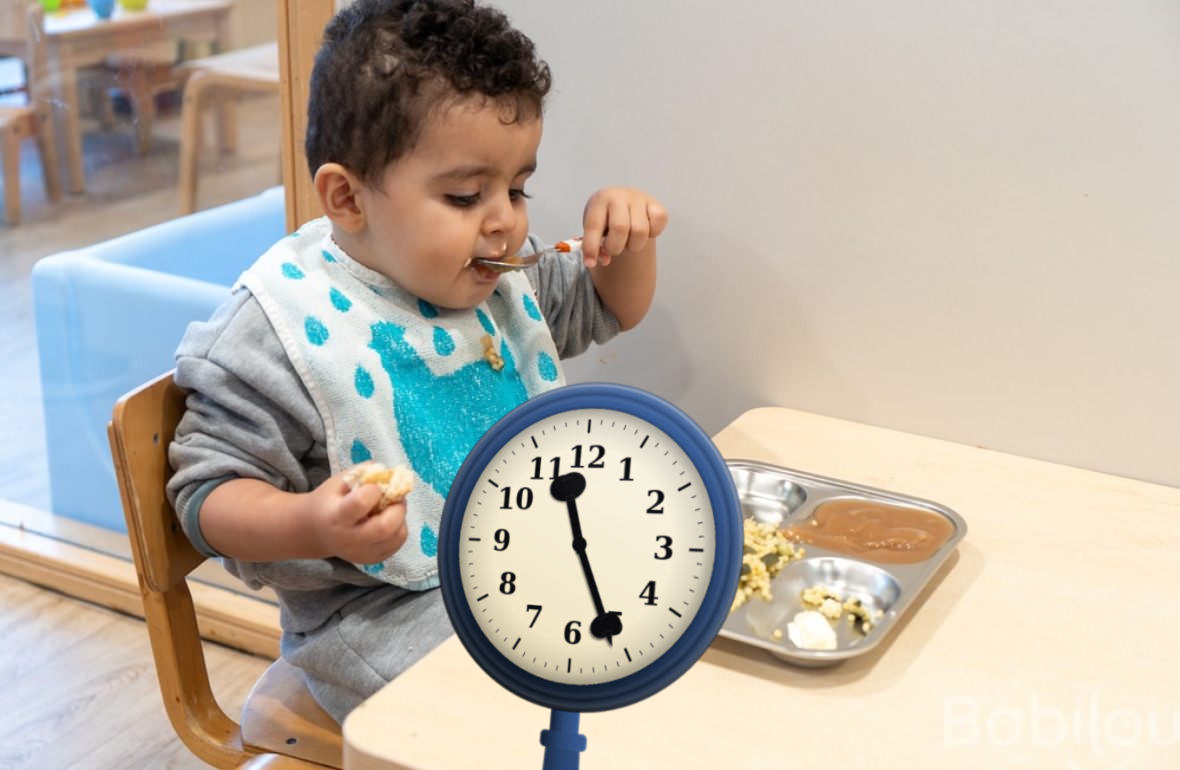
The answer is 11 h 26 min
